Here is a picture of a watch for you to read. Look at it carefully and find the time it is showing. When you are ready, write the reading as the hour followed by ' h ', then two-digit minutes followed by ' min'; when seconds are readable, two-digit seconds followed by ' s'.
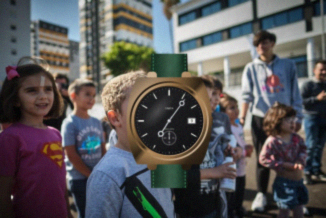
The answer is 7 h 06 min
